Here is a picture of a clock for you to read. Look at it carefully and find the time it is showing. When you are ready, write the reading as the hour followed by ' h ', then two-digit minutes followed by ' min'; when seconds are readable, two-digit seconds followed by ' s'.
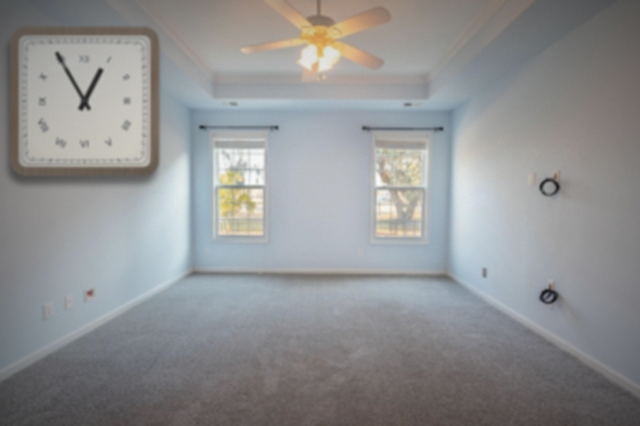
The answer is 12 h 55 min
